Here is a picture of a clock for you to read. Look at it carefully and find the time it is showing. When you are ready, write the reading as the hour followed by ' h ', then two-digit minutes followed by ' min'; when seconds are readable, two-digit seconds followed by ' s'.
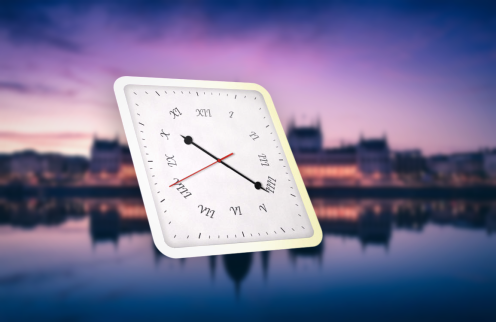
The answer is 10 h 21 min 41 s
